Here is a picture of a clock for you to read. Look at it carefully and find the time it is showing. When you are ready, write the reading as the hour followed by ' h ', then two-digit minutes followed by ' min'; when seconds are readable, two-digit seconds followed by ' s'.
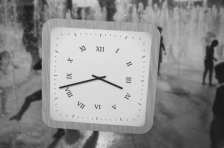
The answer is 3 h 42 min
